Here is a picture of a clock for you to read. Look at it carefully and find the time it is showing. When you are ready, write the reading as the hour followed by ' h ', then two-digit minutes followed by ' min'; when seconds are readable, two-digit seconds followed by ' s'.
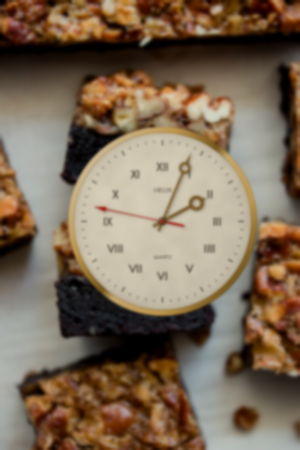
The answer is 2 h 03 min 47 s
